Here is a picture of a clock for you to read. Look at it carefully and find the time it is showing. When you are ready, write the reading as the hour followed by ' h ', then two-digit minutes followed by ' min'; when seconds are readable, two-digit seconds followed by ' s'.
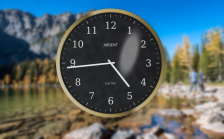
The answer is 4 h 44 min
